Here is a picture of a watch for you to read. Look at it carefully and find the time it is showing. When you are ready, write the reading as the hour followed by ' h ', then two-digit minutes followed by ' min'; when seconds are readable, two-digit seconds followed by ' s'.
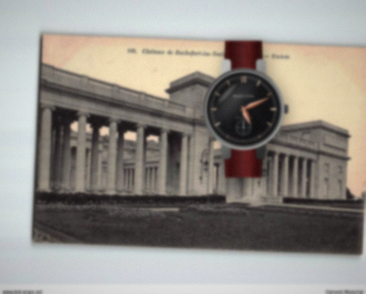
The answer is 5 h 11 min
